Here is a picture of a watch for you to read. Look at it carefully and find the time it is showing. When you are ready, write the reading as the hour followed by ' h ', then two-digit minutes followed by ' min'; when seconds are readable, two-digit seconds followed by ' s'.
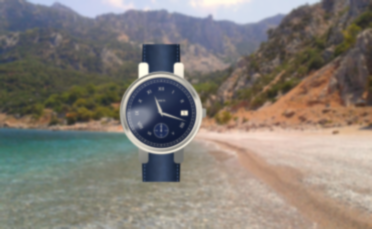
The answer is 11 h 18 min
